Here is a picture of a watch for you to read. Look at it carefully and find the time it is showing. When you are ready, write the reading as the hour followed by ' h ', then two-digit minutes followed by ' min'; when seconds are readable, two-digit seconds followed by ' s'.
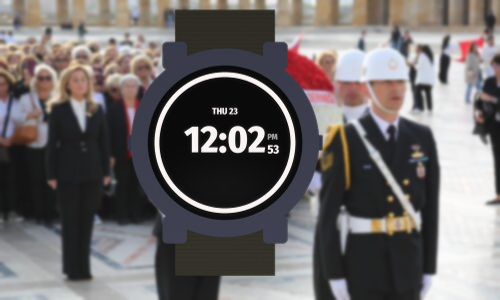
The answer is 12 h 02 min 53 s
